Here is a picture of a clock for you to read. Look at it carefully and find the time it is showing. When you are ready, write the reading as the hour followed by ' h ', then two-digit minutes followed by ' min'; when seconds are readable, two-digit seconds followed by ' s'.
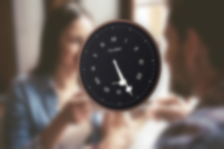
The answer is 5 h 26 min
